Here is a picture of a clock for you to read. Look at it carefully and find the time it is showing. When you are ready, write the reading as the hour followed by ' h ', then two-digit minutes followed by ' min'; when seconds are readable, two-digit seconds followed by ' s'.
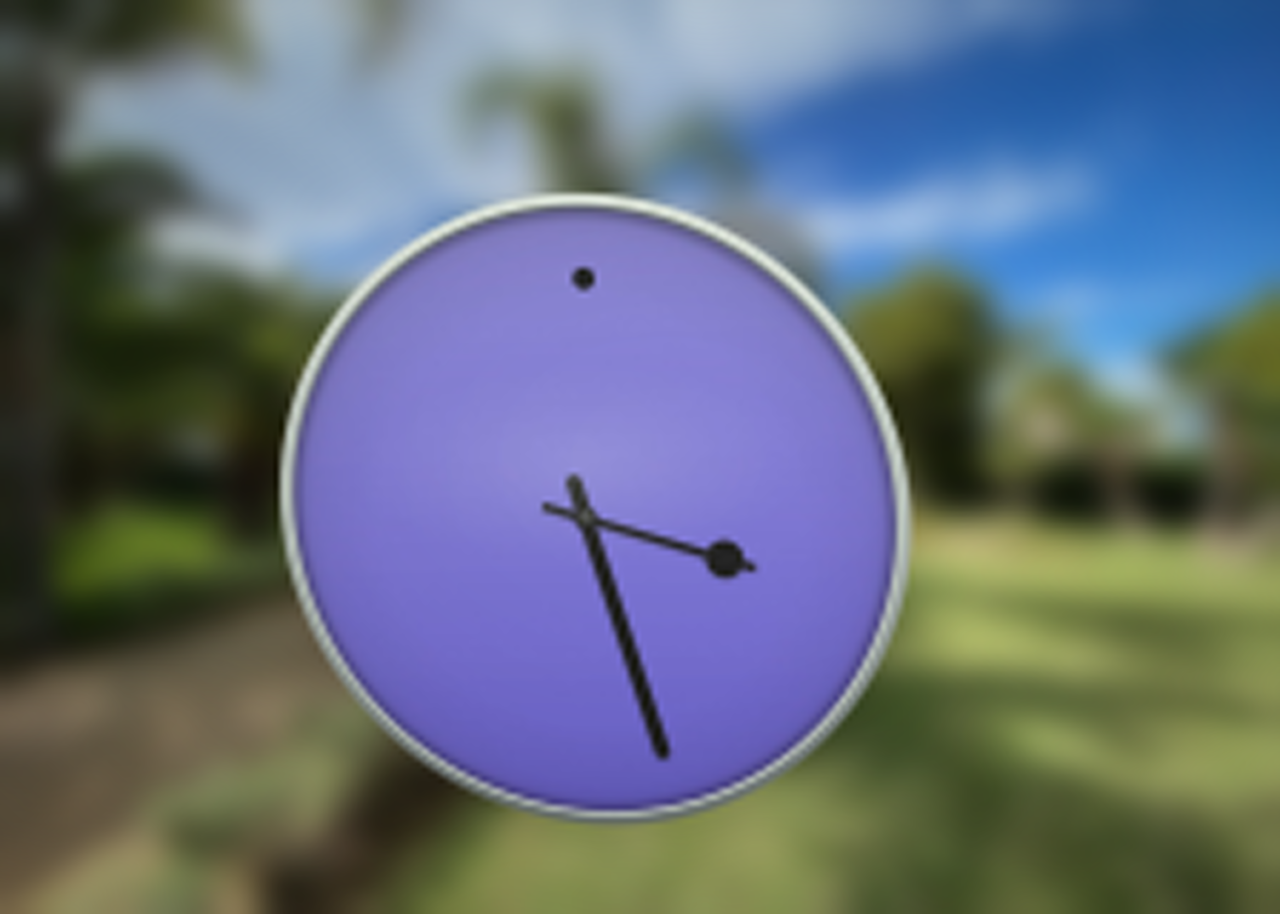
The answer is 3 h 27 min
